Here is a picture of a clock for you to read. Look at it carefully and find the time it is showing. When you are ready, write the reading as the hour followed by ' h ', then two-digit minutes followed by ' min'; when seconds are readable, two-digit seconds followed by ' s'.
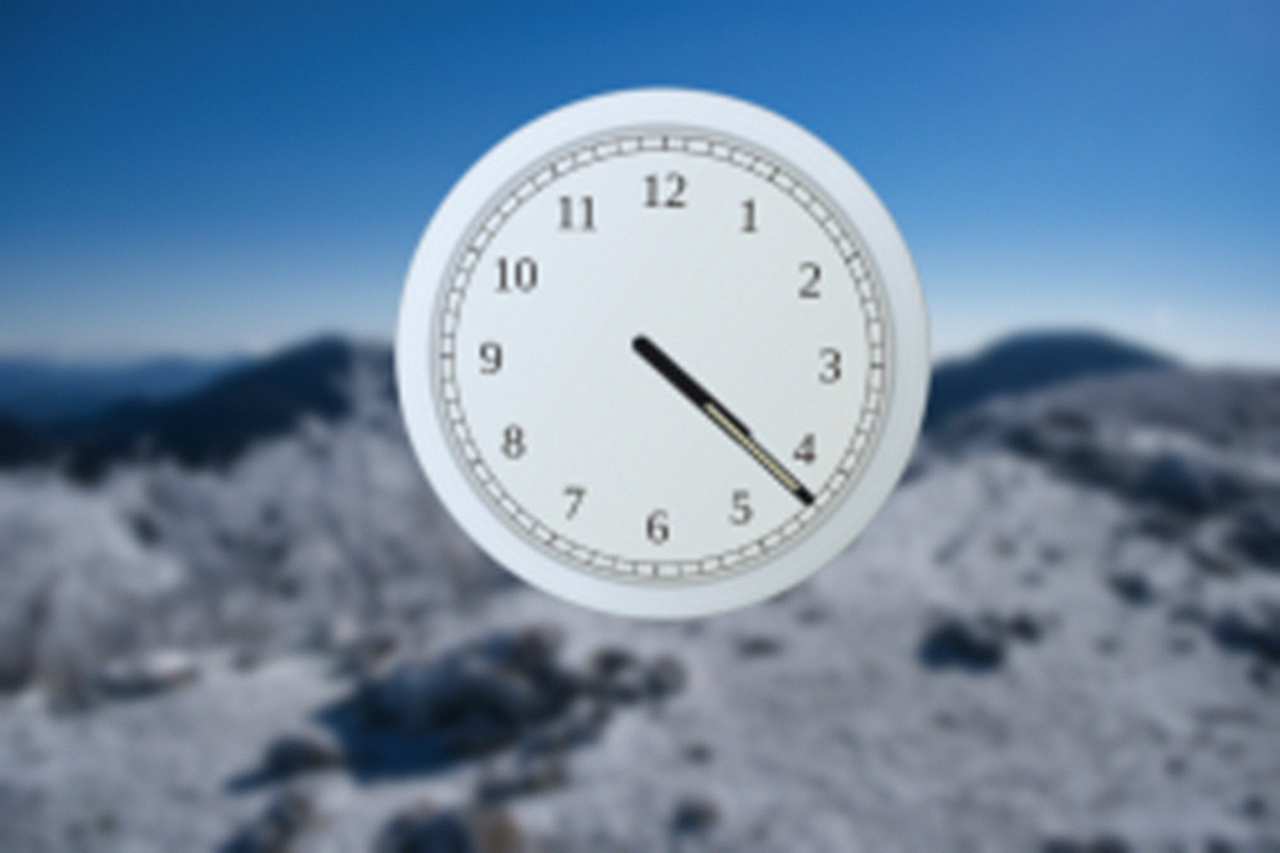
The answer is 4 h 22 min
